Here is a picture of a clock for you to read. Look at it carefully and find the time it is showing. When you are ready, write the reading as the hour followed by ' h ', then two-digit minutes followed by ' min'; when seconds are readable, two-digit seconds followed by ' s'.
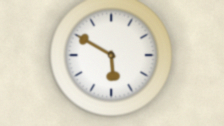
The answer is 5 h 50 min
